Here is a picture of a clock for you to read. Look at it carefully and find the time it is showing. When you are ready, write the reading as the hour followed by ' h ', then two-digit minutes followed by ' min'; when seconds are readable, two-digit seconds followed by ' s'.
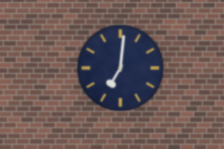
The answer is 7 h 01 min
